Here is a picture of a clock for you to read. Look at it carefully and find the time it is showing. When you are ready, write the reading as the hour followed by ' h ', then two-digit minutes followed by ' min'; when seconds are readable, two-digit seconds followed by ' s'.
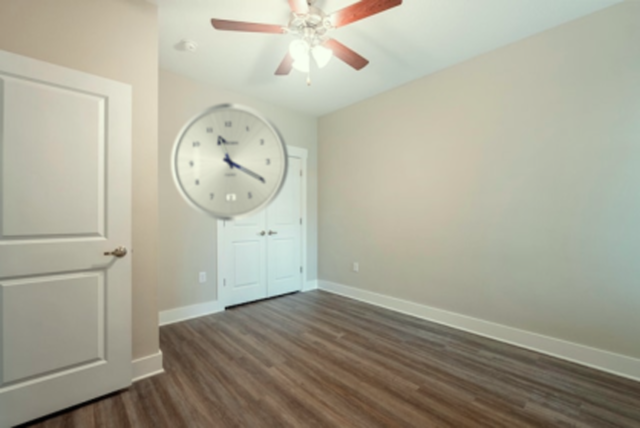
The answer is 11 h 20 min
